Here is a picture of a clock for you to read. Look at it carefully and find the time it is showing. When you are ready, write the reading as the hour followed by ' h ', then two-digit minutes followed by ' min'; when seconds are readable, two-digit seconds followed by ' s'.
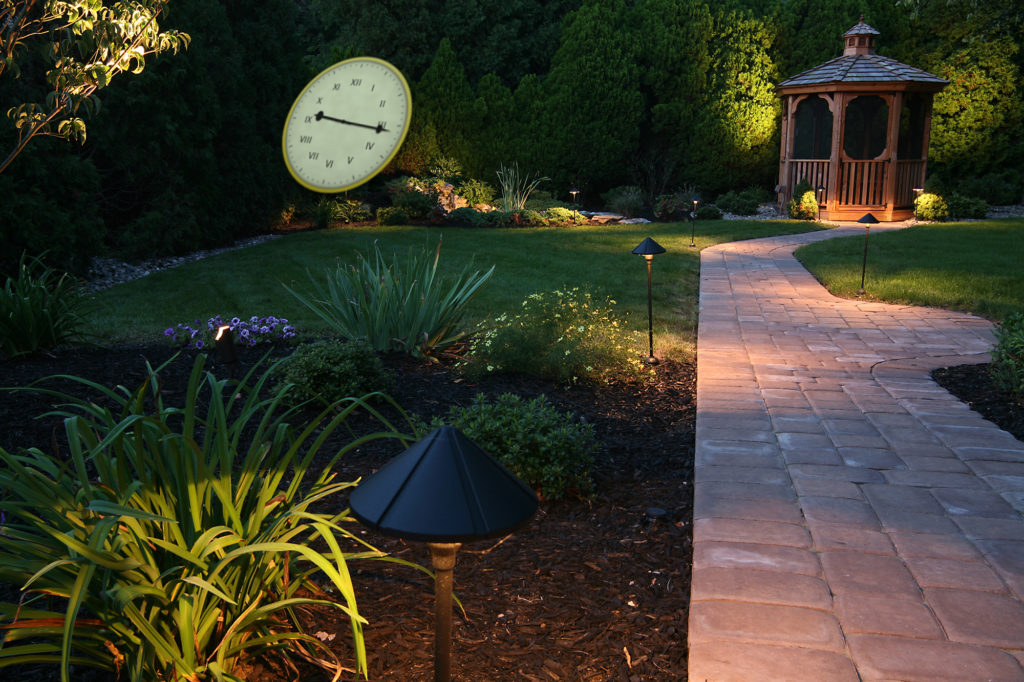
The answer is 9 h 16 min
